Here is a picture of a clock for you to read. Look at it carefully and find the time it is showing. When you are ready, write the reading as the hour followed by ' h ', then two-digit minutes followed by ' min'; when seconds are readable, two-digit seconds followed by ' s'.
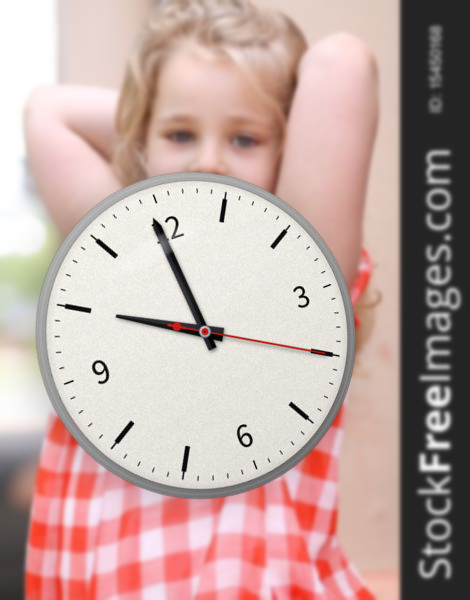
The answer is 9 h 59 min 20 s
